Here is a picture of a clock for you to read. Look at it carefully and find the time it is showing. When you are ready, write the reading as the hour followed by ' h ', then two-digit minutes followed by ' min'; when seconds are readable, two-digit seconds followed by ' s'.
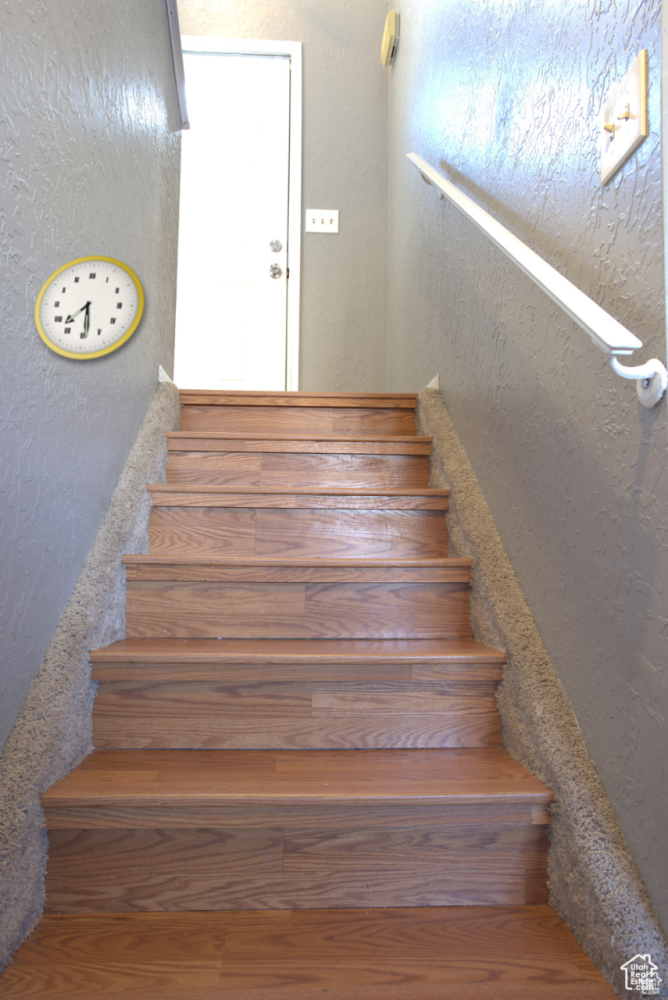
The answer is 7 h 29 min
